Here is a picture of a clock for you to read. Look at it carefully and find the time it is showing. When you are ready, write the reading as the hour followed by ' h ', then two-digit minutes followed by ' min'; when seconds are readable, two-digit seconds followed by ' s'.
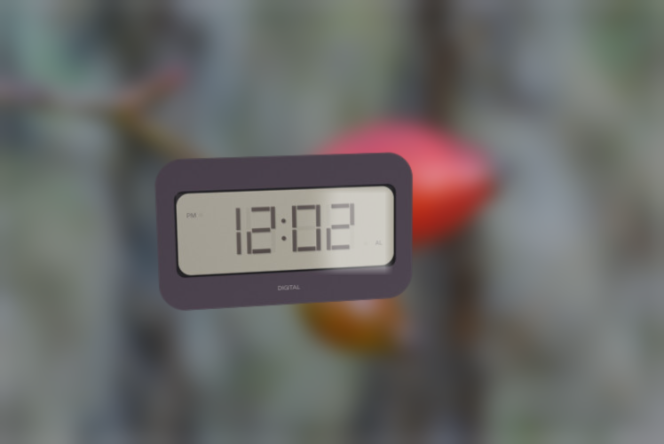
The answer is 12 h 02 min
